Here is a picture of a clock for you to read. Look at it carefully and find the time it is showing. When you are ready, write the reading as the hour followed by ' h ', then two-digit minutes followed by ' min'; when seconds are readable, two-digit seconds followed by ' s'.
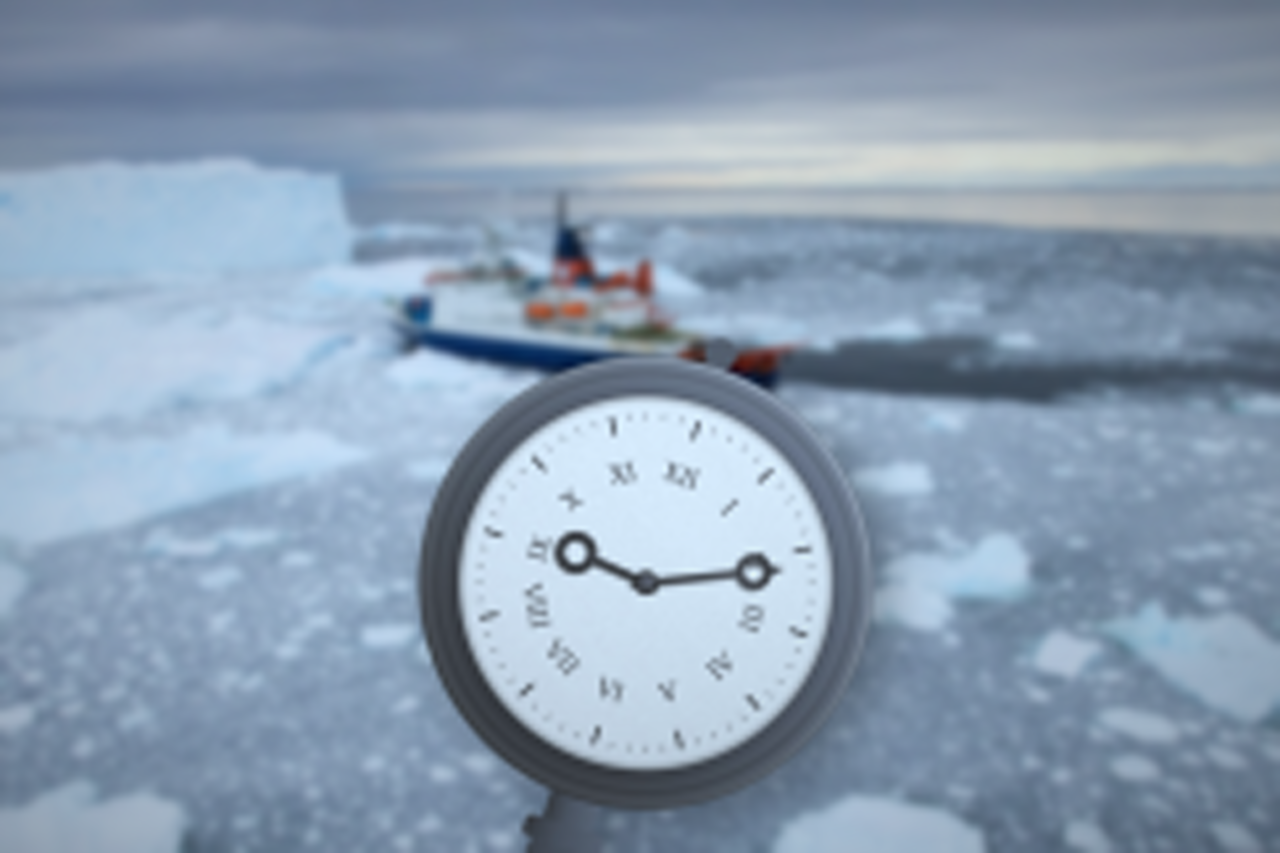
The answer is 9 h 11 min
